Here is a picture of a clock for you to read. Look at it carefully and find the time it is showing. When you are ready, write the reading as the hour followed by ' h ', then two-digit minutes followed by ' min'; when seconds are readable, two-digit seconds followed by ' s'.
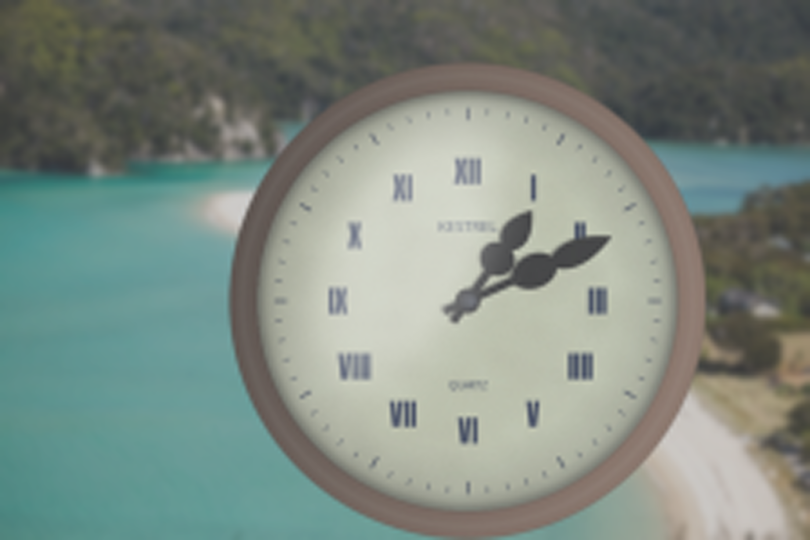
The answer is 1 h 11 min
